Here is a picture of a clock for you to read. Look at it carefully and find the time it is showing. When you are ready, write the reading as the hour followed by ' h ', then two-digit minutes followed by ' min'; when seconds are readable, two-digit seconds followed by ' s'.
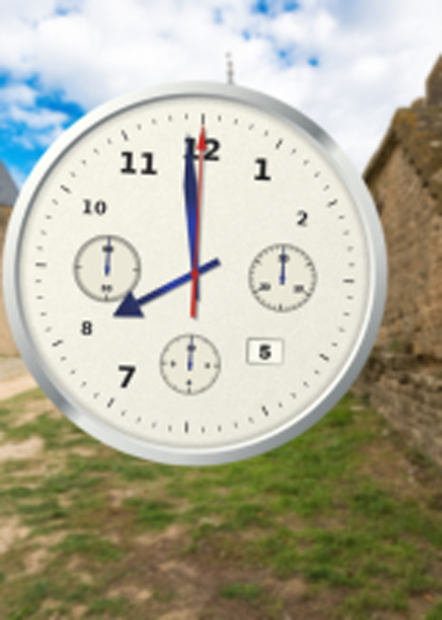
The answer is 7 h 59 min
